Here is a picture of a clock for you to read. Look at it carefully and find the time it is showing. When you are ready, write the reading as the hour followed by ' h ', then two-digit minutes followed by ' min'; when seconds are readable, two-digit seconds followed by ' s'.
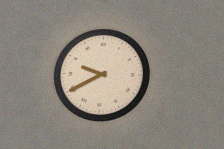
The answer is 9 h 40 min
